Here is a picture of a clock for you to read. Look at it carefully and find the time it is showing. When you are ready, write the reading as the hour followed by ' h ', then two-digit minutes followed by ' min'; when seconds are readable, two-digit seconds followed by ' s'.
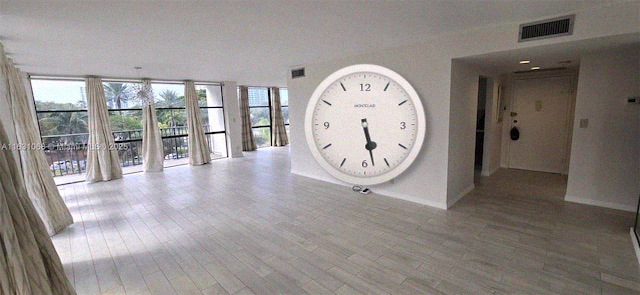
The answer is 5 h 28 min
